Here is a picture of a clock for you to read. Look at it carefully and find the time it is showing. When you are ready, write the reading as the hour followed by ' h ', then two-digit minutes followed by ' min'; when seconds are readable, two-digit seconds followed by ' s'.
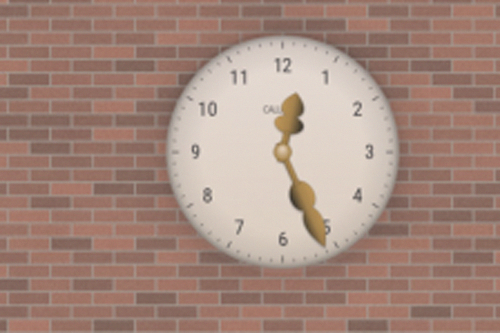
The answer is 12 h 26 min
